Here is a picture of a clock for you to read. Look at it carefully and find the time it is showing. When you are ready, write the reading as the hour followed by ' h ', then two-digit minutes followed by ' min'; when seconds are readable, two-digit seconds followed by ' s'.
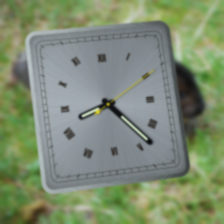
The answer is 8 h 23 min 10 s
